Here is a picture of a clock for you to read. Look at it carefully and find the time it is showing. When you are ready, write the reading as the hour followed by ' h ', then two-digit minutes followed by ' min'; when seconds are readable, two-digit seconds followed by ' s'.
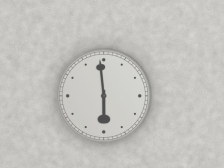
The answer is 5 h 59 min
